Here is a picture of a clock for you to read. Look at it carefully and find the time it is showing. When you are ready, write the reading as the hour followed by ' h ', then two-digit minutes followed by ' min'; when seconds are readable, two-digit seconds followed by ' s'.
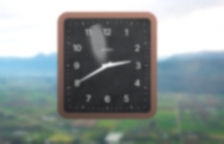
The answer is 2 h 40 min
